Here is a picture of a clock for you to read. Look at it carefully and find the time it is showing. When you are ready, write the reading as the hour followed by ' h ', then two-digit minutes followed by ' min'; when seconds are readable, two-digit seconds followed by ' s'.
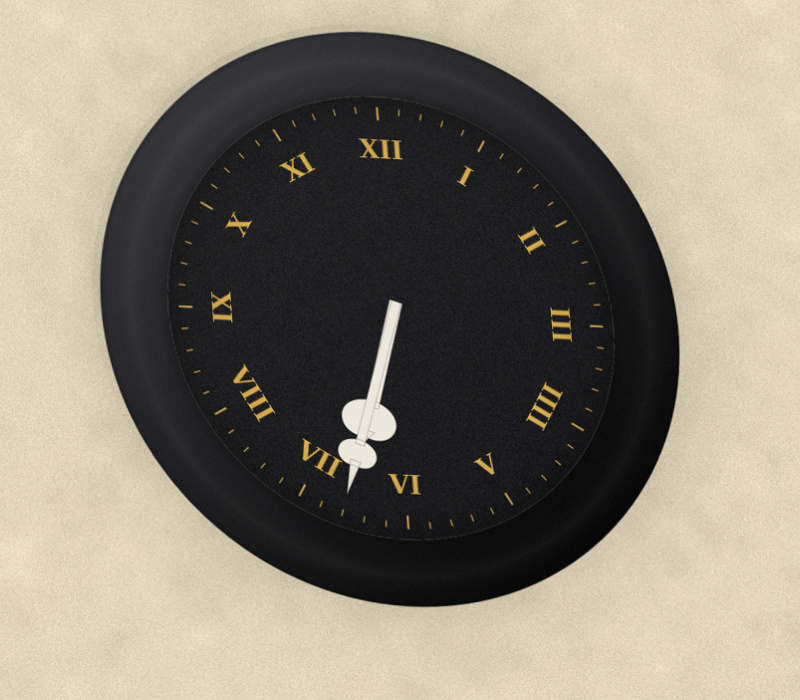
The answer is 6 h 33 min
